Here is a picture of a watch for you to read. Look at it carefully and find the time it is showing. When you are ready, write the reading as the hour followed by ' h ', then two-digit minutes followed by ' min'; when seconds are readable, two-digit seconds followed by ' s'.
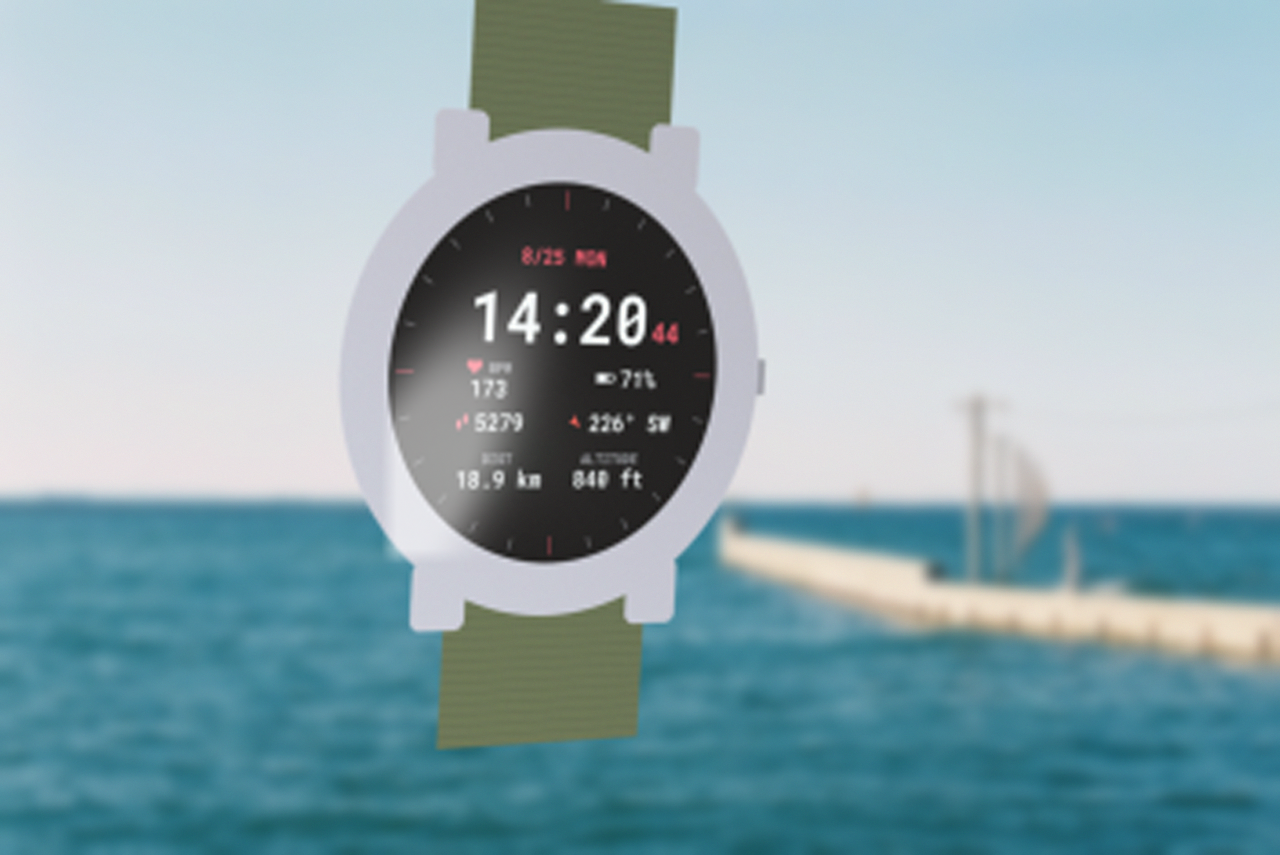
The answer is 14 h 20 min
